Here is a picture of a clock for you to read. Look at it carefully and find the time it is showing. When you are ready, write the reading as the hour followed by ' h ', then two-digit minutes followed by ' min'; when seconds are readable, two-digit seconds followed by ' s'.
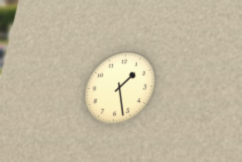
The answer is 1 h 27 min
